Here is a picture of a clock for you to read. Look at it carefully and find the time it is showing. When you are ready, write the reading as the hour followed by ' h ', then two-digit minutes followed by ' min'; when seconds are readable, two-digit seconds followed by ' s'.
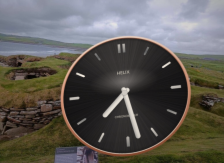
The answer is 7 h 28 min
